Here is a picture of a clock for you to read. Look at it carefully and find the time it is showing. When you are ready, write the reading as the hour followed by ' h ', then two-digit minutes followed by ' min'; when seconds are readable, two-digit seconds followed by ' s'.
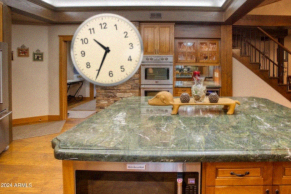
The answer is 10 h 35 min
